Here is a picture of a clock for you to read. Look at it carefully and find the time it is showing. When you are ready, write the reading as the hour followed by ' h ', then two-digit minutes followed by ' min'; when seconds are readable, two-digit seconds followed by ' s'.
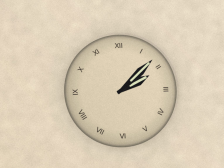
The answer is 2 h 08 min
